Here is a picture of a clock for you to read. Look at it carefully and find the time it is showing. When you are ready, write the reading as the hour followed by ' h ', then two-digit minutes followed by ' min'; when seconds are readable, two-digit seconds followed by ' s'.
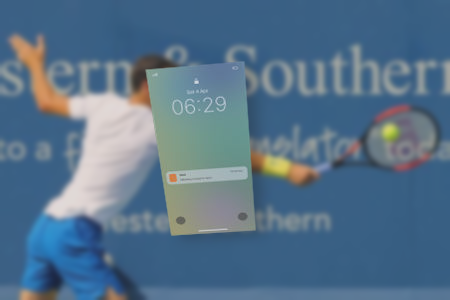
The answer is 6 h 29 min
